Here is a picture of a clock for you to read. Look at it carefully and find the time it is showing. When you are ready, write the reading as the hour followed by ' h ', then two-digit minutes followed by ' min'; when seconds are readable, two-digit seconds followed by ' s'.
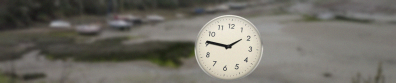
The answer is 1 h 46 min
